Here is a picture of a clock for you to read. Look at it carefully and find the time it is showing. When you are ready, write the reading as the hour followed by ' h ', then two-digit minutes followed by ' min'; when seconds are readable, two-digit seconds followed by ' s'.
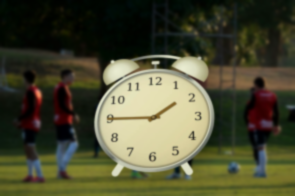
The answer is 1 h 45 min
